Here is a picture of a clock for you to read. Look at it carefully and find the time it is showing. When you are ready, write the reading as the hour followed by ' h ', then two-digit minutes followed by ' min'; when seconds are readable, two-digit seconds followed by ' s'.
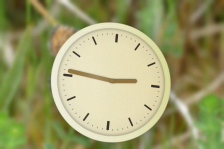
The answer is 2 h 46 min
